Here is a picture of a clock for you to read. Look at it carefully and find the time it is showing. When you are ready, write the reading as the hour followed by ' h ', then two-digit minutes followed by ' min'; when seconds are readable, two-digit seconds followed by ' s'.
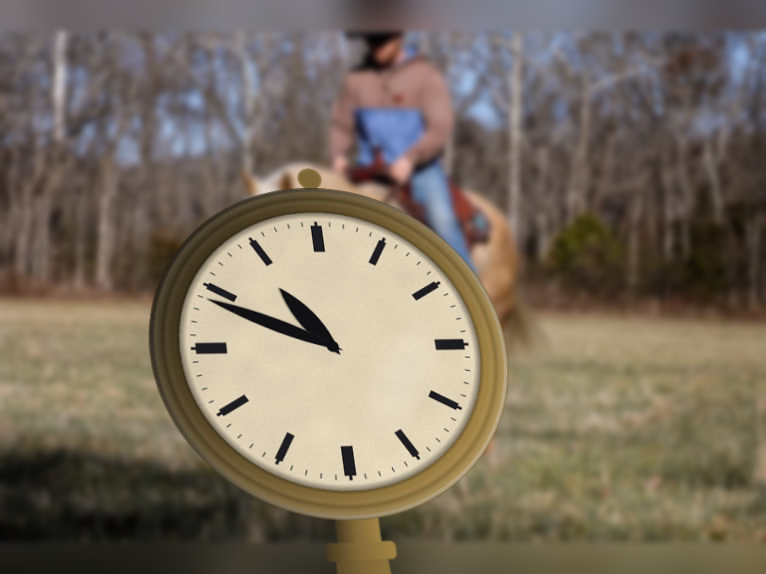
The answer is 10 h 49 min
